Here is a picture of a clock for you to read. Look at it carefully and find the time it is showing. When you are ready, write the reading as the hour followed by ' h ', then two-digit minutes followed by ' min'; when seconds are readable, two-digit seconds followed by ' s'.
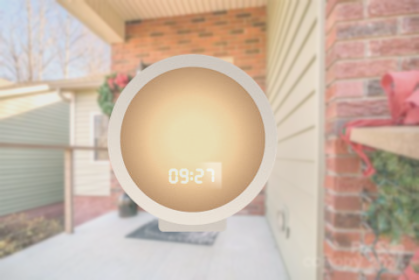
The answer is 9 h 27 min
